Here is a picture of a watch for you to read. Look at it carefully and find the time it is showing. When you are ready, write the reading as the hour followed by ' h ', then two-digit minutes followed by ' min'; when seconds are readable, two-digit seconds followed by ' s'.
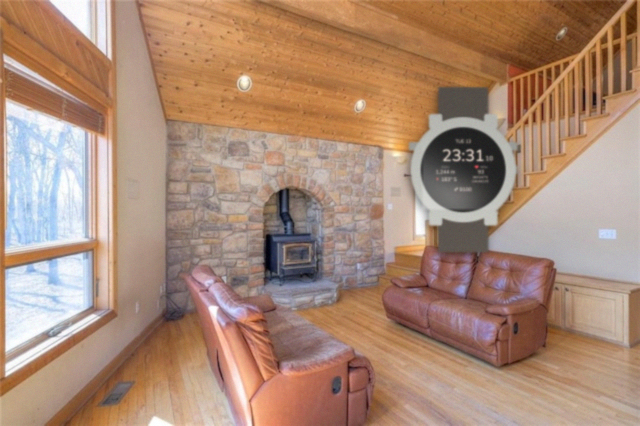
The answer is 23 h 31 min
